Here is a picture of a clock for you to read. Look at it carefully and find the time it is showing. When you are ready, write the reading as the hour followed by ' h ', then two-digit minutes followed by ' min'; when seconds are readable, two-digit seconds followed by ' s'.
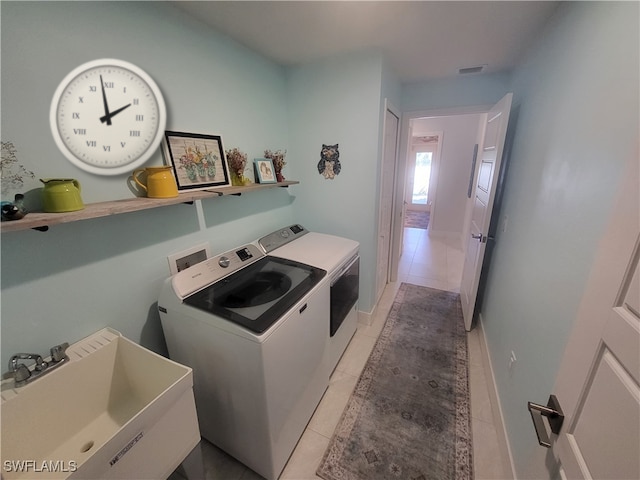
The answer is 1 h 58 min
